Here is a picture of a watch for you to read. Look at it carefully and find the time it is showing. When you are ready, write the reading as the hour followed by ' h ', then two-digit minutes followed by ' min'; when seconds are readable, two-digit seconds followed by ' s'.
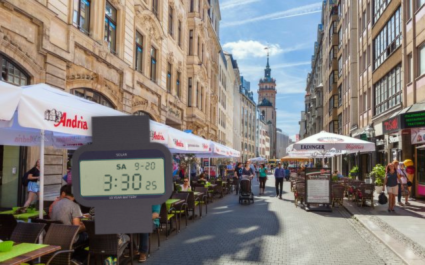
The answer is 3 h 30 min
